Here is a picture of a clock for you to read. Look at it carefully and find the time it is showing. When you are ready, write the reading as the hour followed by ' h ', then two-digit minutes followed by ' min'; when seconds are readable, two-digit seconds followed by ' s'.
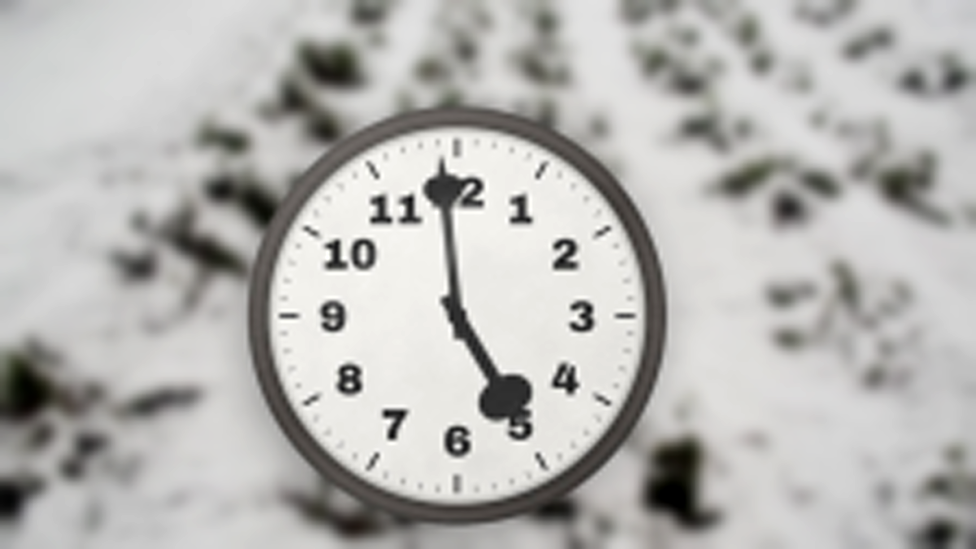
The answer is 4 h 59 min
